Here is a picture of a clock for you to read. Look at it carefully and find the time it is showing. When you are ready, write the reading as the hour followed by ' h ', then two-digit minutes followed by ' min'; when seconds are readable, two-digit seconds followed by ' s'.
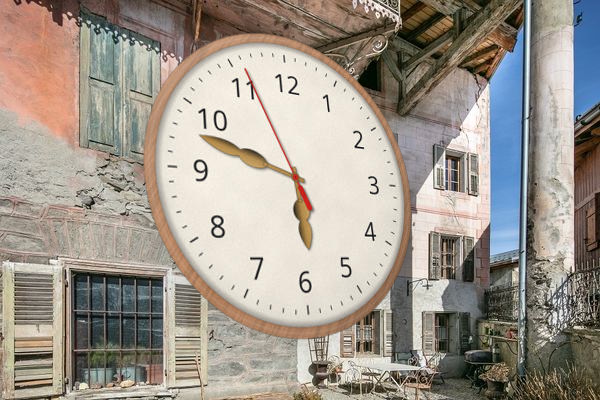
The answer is 5 h 47 min 56 s
